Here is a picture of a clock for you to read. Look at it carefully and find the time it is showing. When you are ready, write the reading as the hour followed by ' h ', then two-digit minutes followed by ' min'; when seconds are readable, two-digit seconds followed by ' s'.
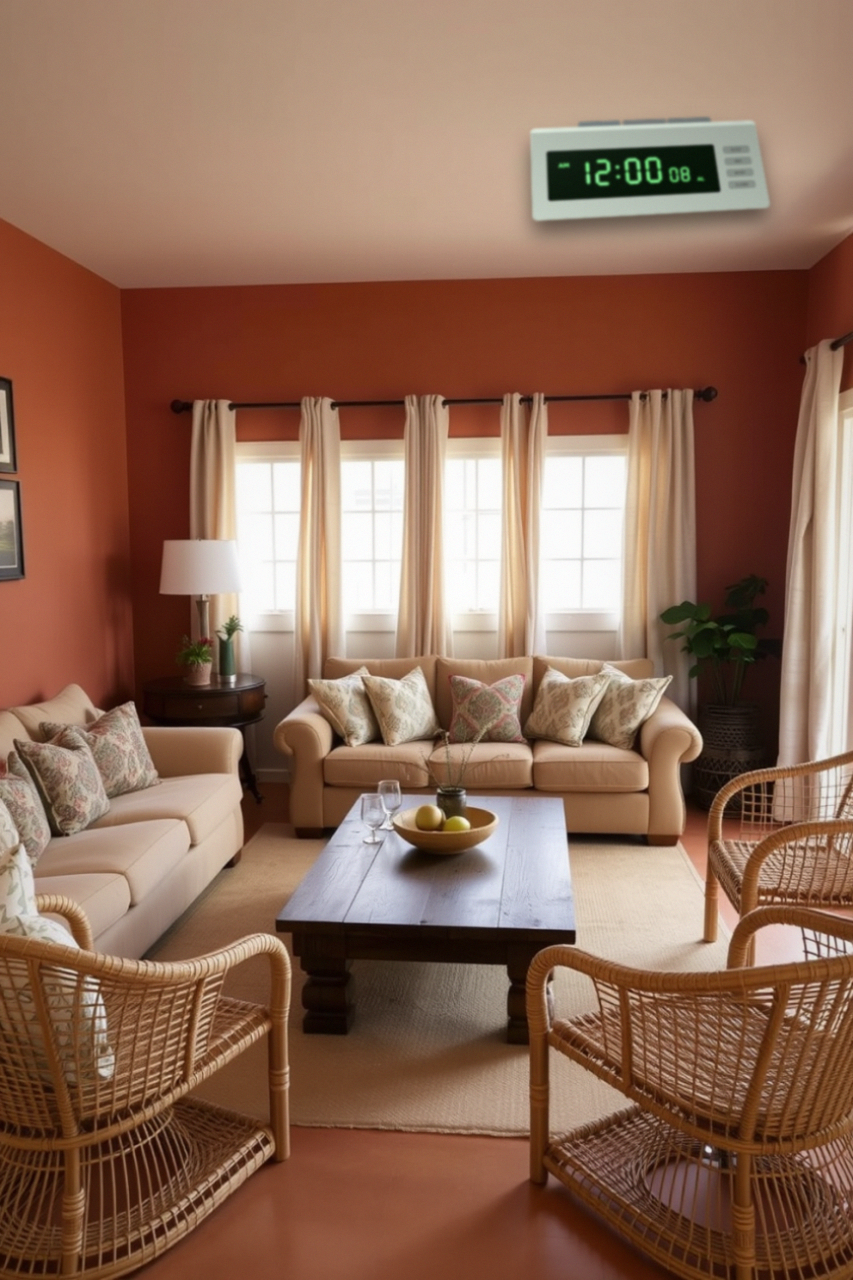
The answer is 12 h 00 min 08 s
